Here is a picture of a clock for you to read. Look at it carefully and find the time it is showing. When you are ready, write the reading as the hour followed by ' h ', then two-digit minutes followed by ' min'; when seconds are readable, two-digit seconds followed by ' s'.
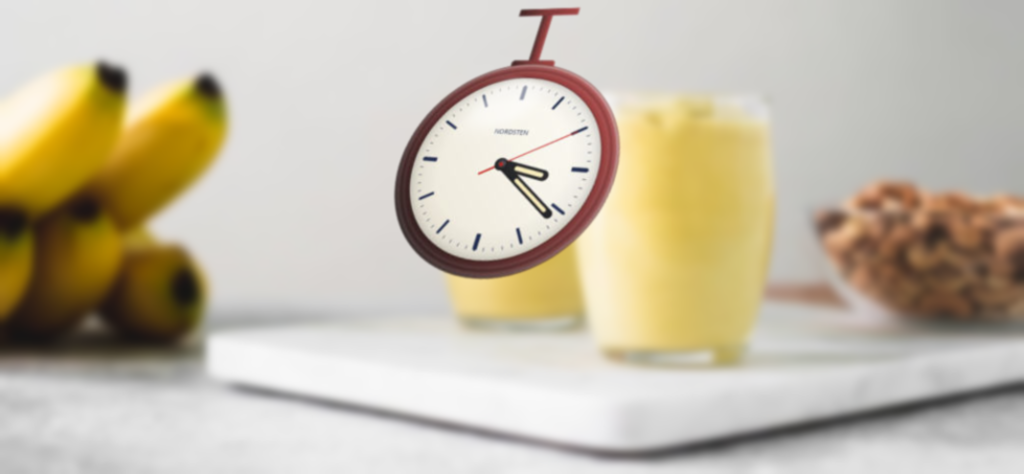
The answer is 3 h 21 min 10 s
